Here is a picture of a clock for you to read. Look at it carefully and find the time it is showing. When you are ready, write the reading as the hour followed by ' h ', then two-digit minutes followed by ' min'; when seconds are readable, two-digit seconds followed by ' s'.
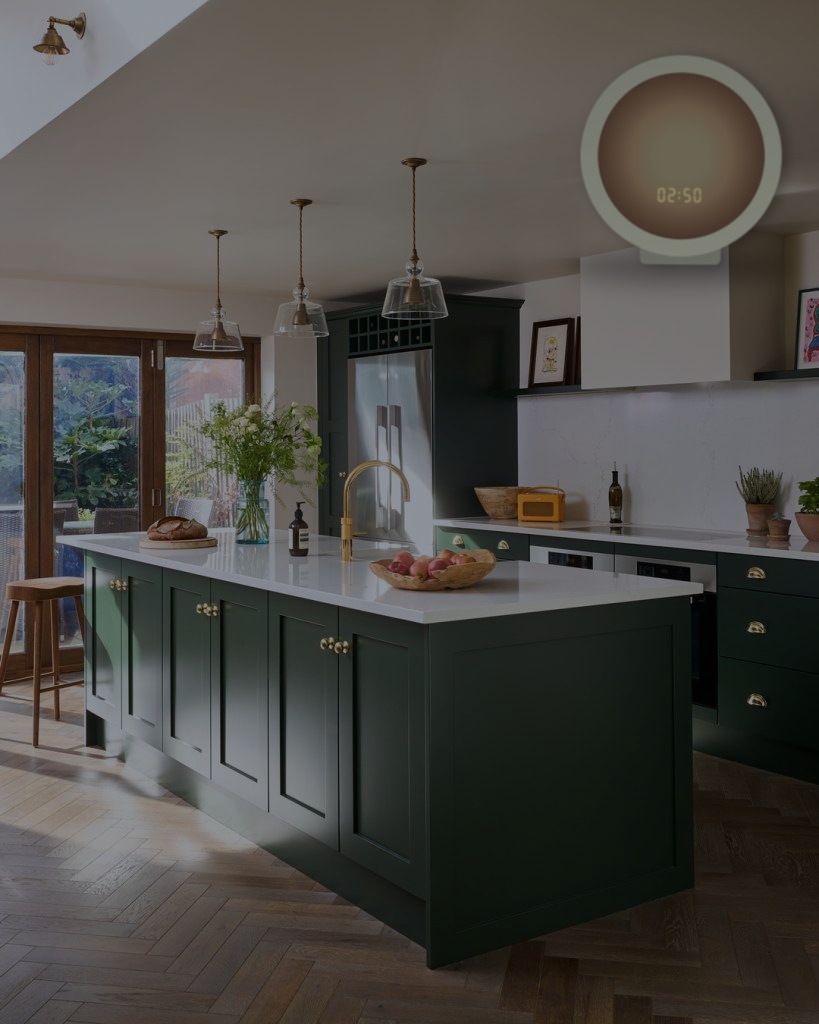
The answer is 2 h 50 min
